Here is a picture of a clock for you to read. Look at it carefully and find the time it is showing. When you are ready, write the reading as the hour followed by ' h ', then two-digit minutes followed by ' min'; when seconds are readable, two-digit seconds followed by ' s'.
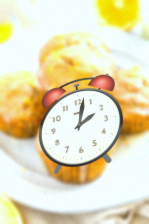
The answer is 2 h 02 min
